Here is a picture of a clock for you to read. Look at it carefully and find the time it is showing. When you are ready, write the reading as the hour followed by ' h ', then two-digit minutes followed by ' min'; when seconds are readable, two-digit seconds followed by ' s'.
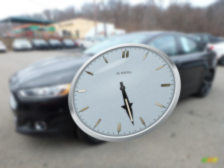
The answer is 5 h 27 min
